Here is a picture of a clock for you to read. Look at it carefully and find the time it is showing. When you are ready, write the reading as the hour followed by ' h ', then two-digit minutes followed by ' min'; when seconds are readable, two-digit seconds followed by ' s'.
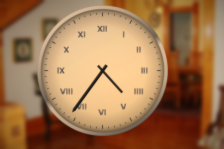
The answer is 4 h 36 min
